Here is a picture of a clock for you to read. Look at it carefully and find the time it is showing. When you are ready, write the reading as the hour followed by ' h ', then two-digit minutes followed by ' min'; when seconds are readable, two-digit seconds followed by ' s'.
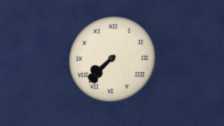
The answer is 7 h 37 min
